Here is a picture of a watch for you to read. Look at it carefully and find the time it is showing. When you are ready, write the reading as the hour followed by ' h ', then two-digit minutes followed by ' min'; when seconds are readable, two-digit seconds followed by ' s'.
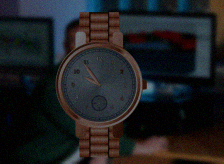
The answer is 9 h 54 min
